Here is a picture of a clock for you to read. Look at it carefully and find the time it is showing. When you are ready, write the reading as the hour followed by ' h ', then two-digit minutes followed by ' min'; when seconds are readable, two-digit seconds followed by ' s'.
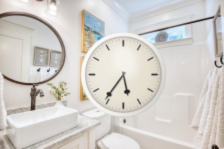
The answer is 5 h 36 min
